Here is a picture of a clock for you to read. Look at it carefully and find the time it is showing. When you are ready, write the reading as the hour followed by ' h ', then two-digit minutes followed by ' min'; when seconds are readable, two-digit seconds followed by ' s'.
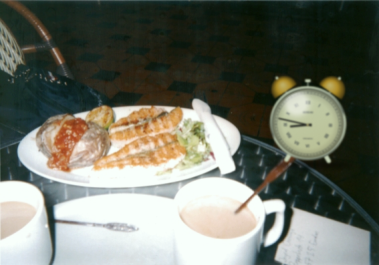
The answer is 8 h 47 min
